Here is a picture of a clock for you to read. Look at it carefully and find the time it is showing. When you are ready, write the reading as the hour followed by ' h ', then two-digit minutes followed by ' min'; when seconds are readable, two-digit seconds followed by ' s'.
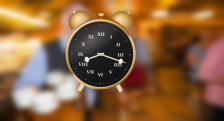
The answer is 8 h 18 min
